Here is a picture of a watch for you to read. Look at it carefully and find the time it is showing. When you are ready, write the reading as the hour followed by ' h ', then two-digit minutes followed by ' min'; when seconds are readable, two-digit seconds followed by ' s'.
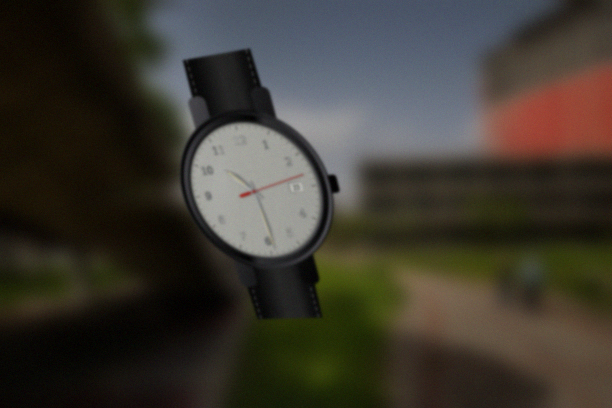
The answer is 10 h 29 min 13 s
